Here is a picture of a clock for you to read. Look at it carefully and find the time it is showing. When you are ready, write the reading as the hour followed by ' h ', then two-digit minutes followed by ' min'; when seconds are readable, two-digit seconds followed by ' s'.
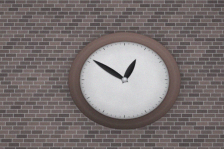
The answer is 12 h 51 min
